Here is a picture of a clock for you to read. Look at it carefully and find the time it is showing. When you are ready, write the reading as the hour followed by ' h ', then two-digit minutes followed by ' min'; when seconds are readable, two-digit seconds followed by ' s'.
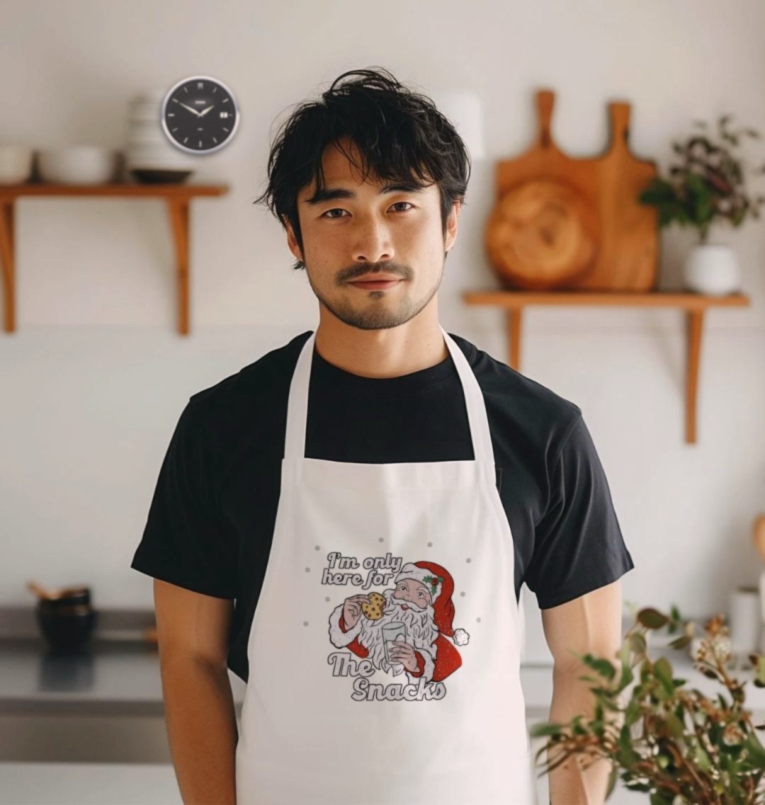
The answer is 1 h 50 min
